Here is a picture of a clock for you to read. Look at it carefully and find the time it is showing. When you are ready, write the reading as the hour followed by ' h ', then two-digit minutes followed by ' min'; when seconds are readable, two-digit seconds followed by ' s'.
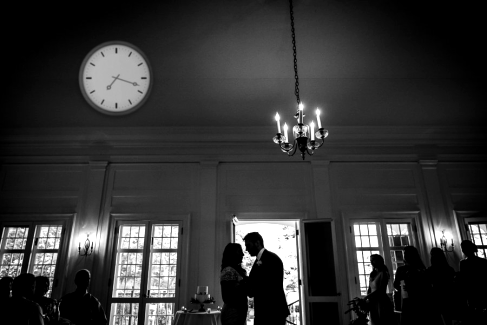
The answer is 7 h 18 min
